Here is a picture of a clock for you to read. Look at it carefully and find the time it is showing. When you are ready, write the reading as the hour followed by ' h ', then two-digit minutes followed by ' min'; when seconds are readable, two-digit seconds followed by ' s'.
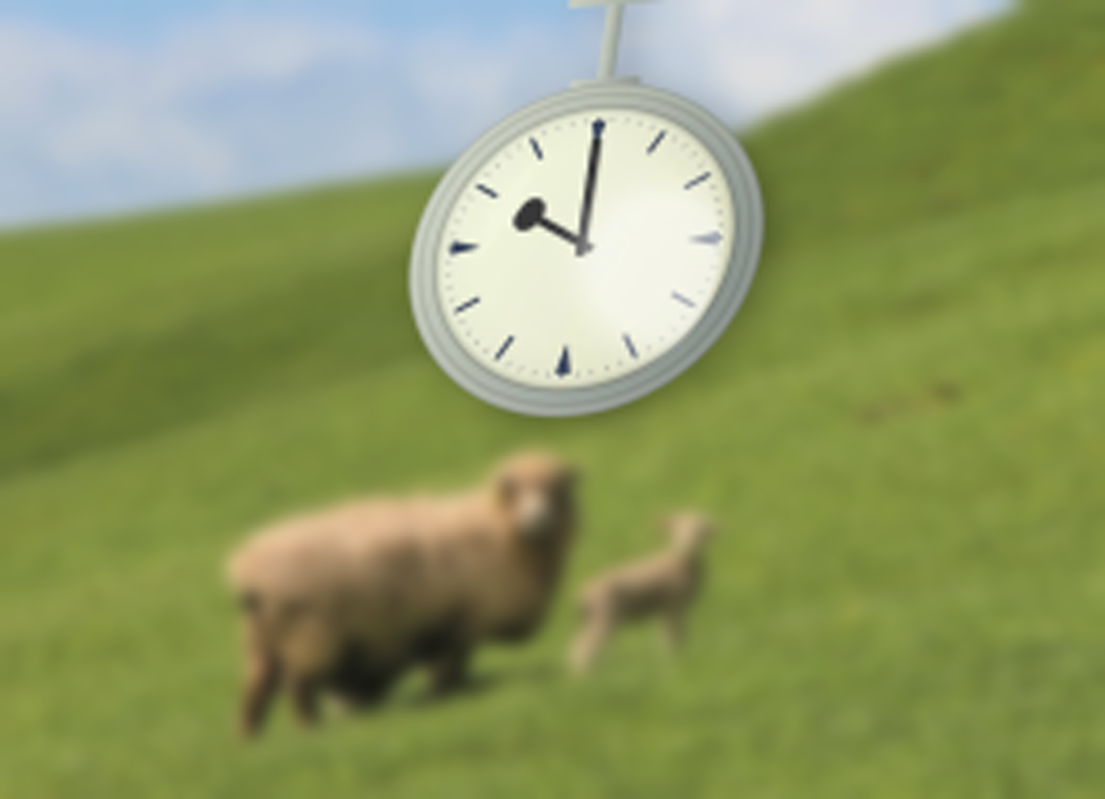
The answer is 10 h 00 min
